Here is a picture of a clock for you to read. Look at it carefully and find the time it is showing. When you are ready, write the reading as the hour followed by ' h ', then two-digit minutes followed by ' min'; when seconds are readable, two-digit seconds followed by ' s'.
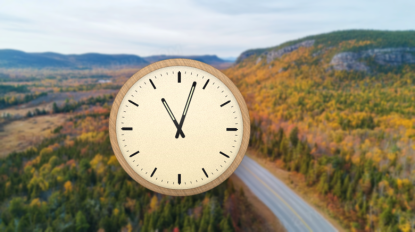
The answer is 11 h 03 min
